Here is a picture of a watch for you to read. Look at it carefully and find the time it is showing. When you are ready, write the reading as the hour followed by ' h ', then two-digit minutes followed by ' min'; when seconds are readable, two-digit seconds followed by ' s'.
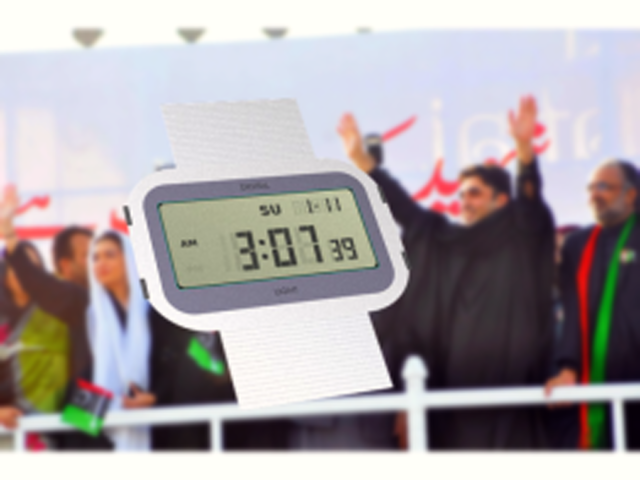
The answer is 3 h 07 min 39 s
